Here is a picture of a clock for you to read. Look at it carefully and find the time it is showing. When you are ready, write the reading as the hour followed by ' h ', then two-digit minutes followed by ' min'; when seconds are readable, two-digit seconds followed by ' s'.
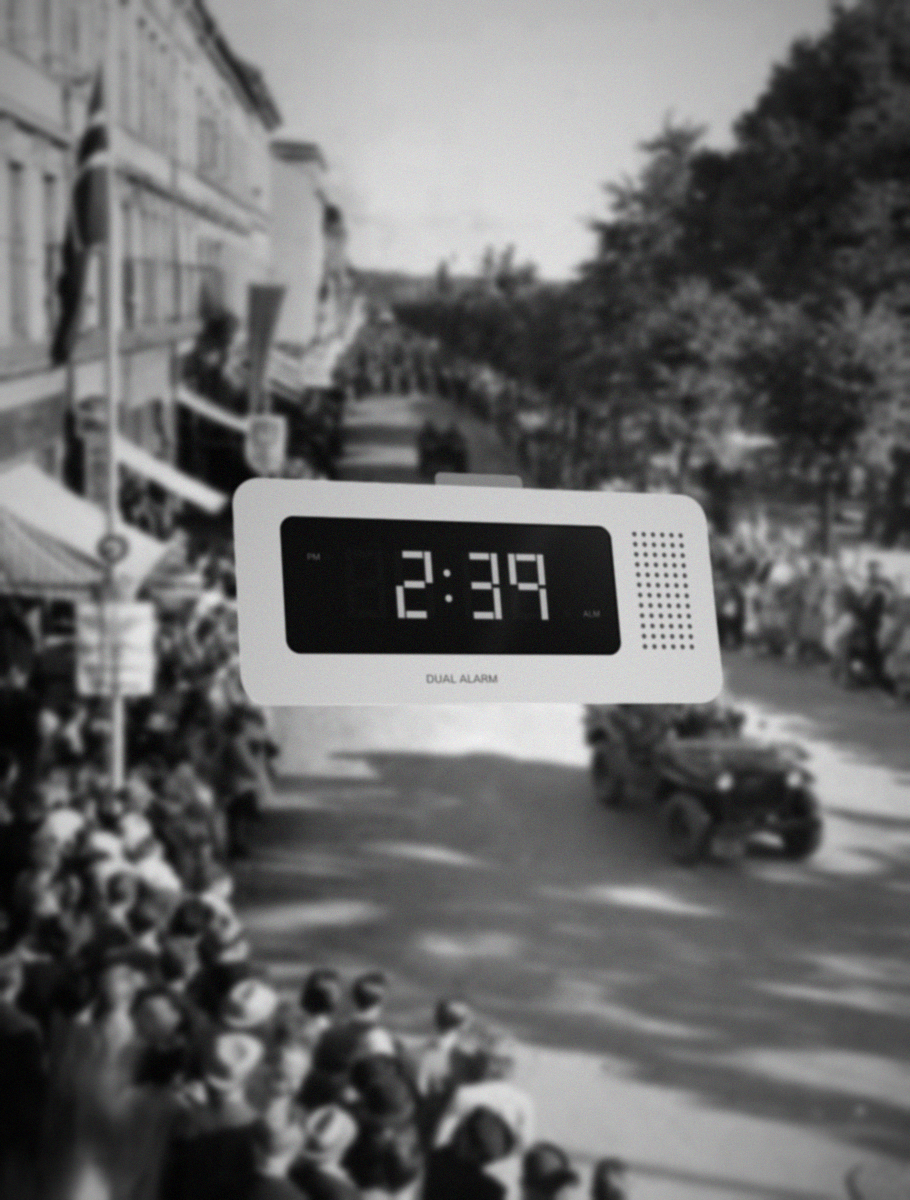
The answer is 2 h 39 min
